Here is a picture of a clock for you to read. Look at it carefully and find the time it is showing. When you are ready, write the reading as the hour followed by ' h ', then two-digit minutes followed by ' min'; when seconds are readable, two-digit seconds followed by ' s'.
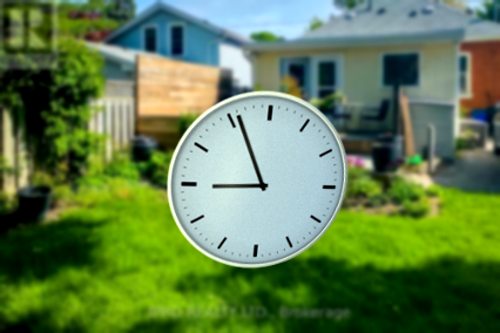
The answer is 8 h 56 min
